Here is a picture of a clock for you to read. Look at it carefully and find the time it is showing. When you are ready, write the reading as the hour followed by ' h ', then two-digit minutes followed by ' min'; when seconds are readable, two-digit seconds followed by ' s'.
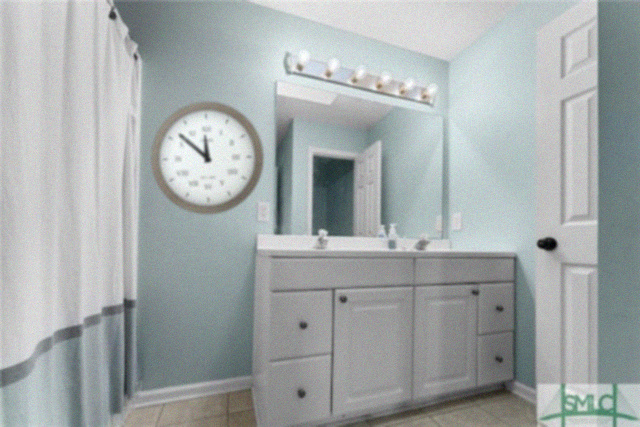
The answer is 11 h 52 min
